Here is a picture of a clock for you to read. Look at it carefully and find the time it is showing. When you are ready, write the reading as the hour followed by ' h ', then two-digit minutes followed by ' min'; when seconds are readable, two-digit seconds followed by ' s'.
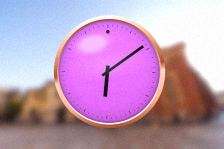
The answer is 6 h 09 min
